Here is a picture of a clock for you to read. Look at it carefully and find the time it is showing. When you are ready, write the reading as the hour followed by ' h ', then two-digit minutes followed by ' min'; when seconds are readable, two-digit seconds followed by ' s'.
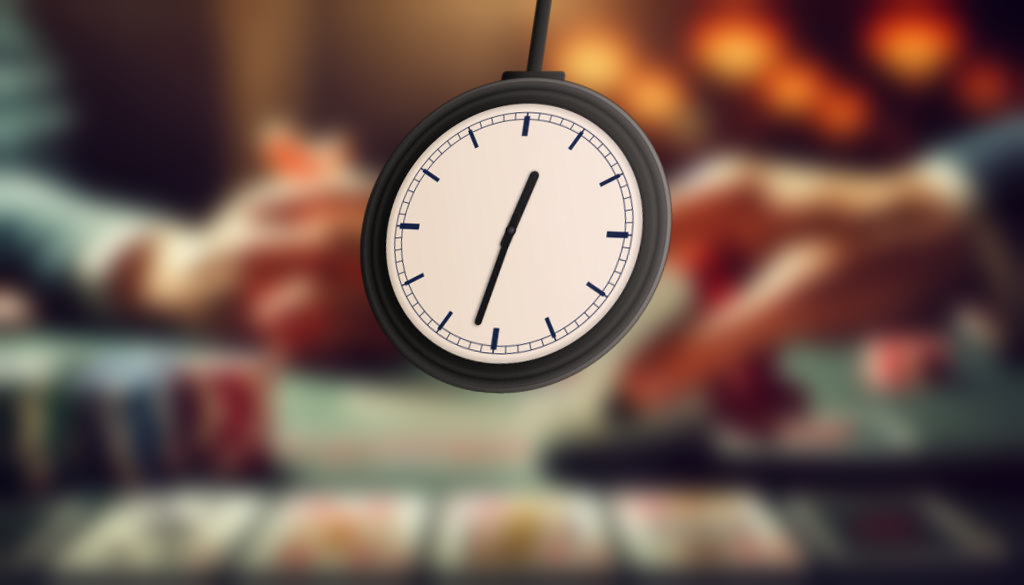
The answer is 12 h 32 min
